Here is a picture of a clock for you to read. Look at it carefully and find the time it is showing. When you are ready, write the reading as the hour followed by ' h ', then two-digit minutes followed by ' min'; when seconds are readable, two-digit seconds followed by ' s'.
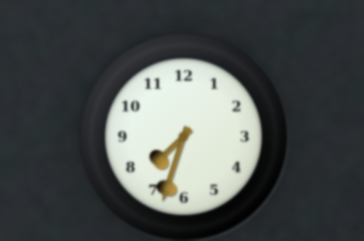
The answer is 7 h 33 min
